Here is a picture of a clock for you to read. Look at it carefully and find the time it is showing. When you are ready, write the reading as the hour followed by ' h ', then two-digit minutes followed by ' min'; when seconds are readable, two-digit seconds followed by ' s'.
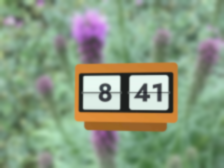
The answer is 8 h 41 min
